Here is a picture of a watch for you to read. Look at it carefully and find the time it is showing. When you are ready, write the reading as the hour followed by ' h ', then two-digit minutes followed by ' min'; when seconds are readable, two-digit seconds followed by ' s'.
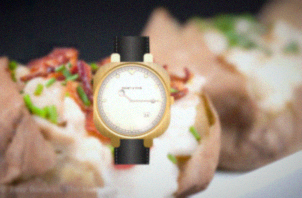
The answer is 10 h 15 min
